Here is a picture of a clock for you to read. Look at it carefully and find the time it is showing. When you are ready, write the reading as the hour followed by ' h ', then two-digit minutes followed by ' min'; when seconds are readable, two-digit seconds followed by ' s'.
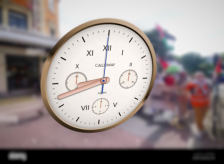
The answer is 8 h 42 min
